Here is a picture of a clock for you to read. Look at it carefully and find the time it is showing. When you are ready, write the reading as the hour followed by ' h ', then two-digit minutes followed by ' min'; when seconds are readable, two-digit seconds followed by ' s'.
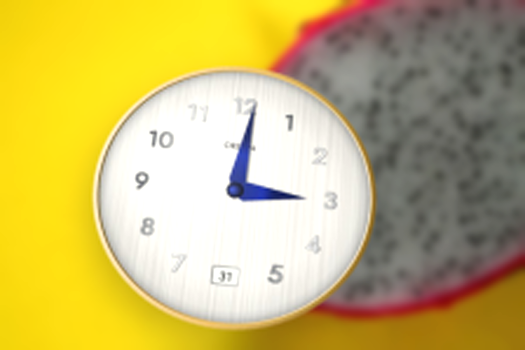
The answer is 3 h 01 min
